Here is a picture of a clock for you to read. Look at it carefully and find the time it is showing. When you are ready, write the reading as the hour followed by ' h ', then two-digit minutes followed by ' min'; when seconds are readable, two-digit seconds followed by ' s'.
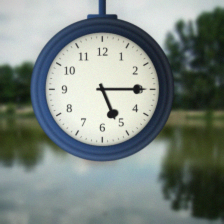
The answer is 5 h 15 min
